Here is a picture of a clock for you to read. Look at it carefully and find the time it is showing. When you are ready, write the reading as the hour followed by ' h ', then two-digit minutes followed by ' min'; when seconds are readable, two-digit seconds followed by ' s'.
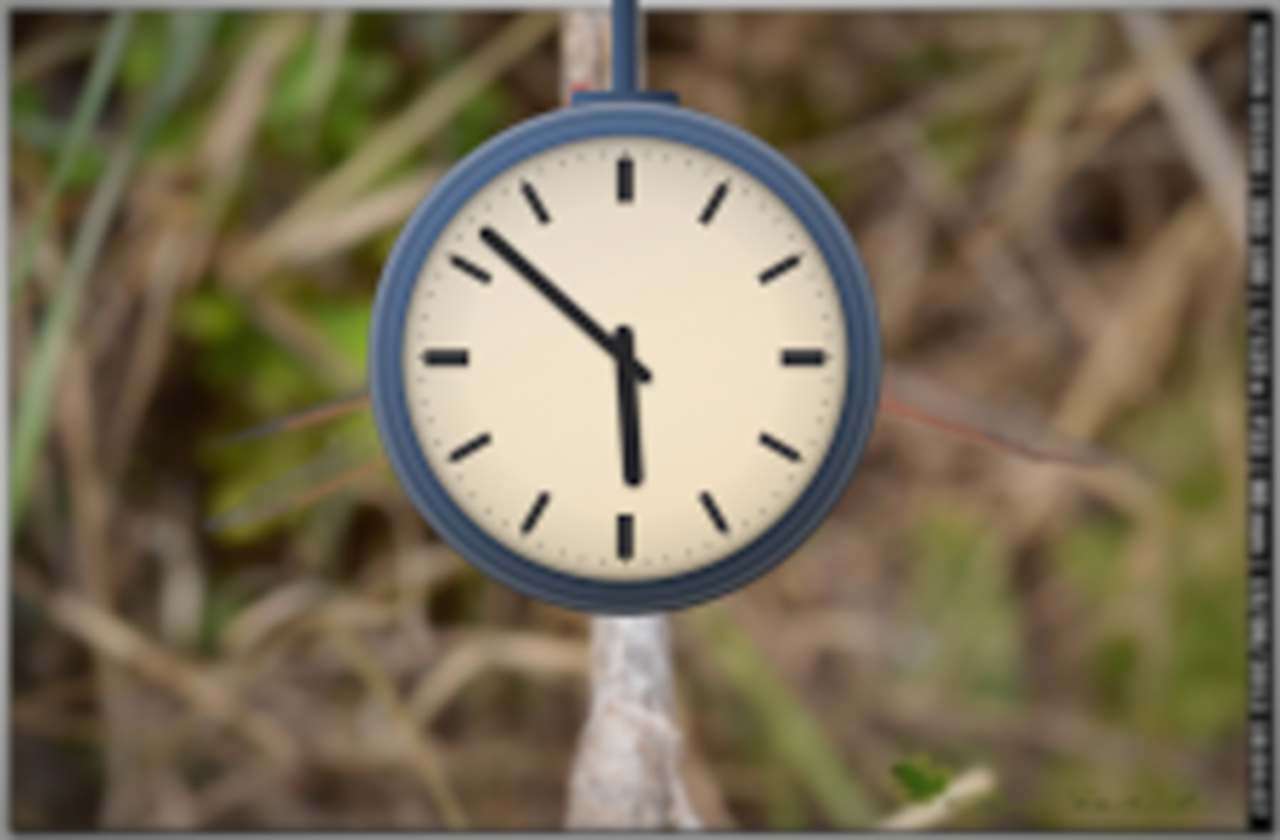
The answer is 5 h 52 min
